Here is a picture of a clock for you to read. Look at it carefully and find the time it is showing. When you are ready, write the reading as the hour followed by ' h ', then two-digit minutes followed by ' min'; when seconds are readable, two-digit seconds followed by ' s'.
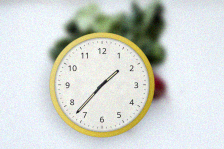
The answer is 1 h 37 min
